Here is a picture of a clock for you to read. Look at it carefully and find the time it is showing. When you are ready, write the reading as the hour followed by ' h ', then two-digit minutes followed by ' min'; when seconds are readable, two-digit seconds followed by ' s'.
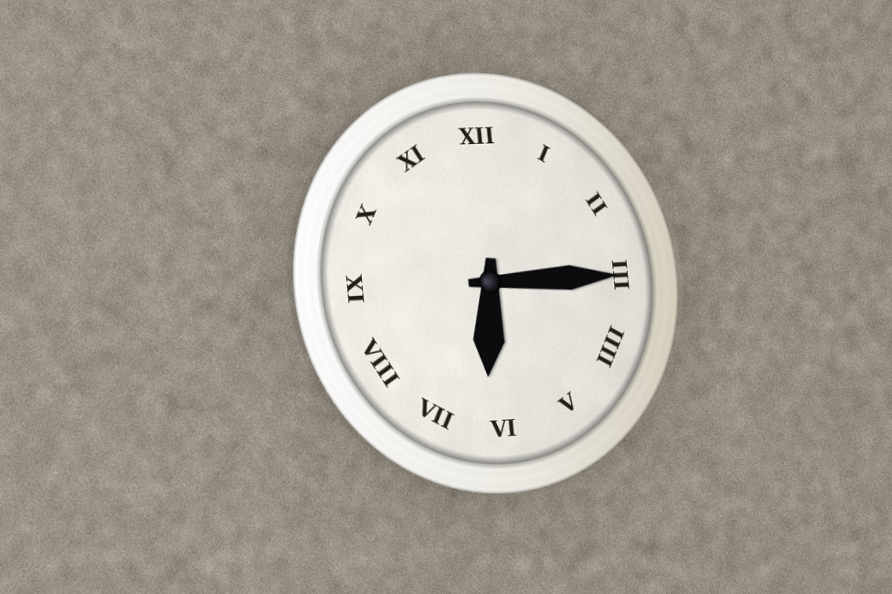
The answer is 6 h 15 min
